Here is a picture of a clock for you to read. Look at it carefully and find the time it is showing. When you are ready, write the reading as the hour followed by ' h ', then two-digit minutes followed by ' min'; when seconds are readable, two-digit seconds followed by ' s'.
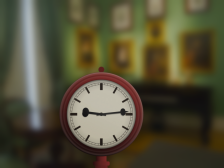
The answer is 9 h 14 min
